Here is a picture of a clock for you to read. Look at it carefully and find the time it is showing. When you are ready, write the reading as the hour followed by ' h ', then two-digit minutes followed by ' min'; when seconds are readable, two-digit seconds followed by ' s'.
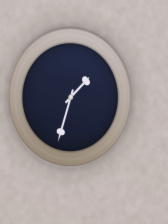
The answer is 1 h 33 min
